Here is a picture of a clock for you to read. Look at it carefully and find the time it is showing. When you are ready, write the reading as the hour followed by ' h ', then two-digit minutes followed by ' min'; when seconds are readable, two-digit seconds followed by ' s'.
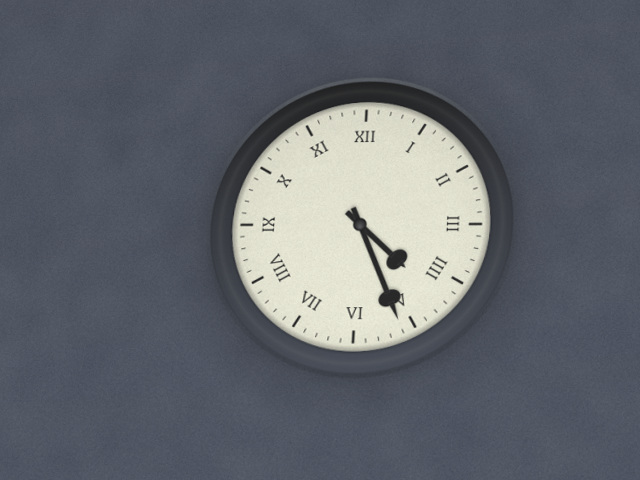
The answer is 4 h 26 min
